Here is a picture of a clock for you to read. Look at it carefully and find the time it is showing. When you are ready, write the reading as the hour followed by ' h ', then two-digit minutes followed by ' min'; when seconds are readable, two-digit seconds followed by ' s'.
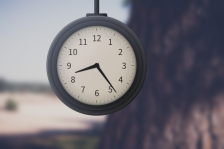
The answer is 8 h 24 min
